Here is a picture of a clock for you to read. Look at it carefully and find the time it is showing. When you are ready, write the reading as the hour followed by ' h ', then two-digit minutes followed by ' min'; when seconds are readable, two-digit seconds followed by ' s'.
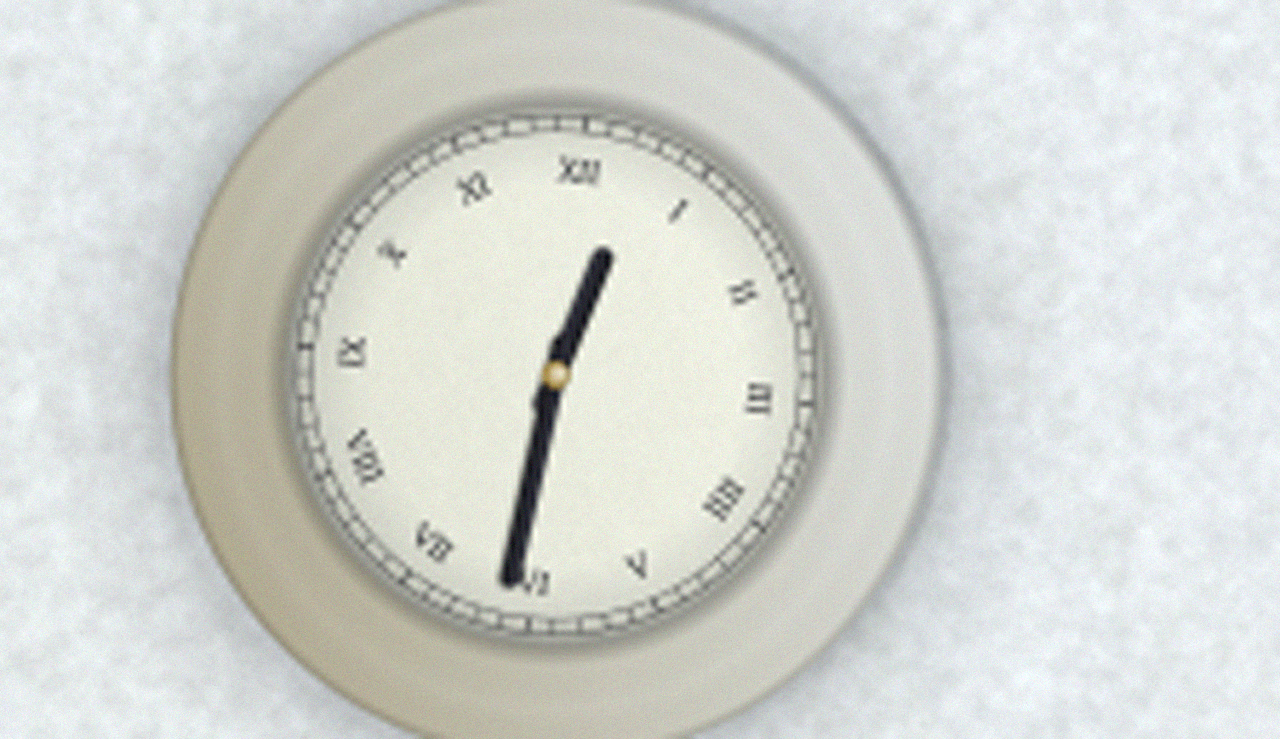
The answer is 12 h 31 min
